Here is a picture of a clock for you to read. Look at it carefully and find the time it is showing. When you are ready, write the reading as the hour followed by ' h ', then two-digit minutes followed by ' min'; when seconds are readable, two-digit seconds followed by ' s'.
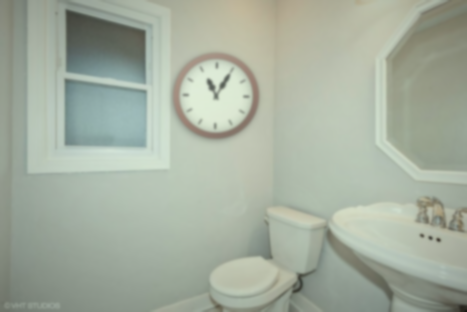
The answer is 11 h 05 min
